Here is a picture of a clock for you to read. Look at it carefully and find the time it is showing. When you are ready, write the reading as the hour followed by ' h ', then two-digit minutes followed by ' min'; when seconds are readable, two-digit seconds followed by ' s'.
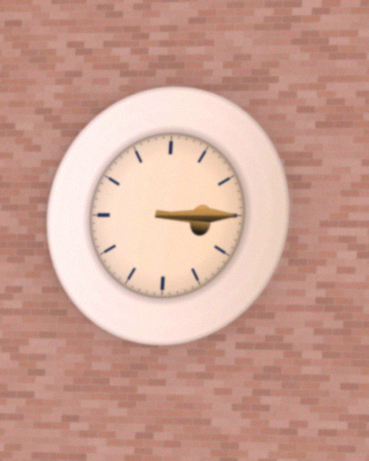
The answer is 3 h 15 min
